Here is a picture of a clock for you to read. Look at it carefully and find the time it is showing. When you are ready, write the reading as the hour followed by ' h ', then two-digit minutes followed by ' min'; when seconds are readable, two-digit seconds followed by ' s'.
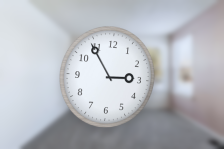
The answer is 2 h 54 min
